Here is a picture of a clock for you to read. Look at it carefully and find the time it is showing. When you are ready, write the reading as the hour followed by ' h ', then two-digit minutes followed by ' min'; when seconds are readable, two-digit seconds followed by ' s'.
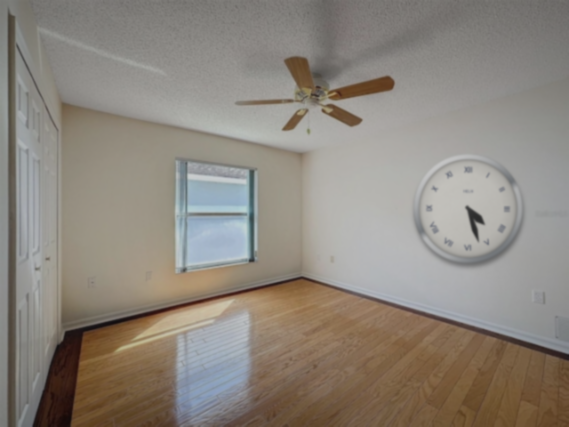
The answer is 4 h 27 min
